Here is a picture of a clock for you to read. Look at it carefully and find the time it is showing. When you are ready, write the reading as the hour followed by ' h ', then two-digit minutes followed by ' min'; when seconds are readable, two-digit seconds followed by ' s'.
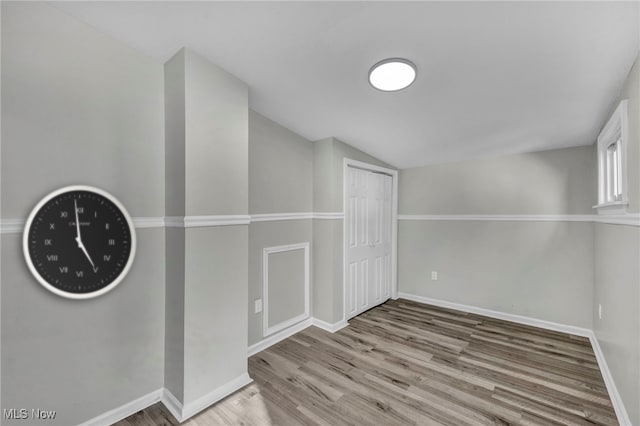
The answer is 4 h 59 min
